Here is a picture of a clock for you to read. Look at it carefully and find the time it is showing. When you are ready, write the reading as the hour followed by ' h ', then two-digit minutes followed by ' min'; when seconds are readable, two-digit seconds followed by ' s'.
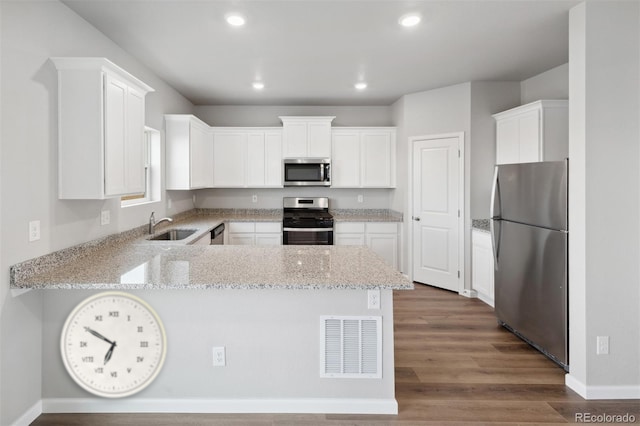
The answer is 6 h 50 min
